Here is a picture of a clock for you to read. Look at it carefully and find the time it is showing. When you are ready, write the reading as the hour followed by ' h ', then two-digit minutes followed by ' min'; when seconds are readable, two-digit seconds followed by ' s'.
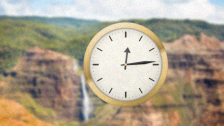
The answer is 12 h 14 min
